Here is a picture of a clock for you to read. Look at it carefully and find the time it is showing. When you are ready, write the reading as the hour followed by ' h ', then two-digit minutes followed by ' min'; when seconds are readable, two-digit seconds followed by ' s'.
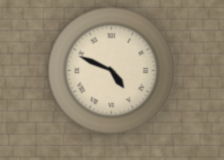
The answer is 4 h 49 min
